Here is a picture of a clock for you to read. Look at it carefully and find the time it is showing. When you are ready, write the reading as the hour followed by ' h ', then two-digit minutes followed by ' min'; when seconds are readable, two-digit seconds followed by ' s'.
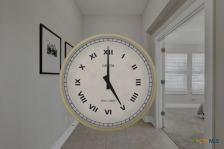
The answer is 5 h 00 min
